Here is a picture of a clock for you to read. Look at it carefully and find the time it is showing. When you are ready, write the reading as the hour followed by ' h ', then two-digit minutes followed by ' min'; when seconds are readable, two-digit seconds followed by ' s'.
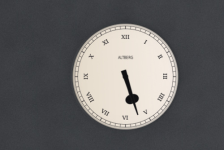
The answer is 5 h 27 min
